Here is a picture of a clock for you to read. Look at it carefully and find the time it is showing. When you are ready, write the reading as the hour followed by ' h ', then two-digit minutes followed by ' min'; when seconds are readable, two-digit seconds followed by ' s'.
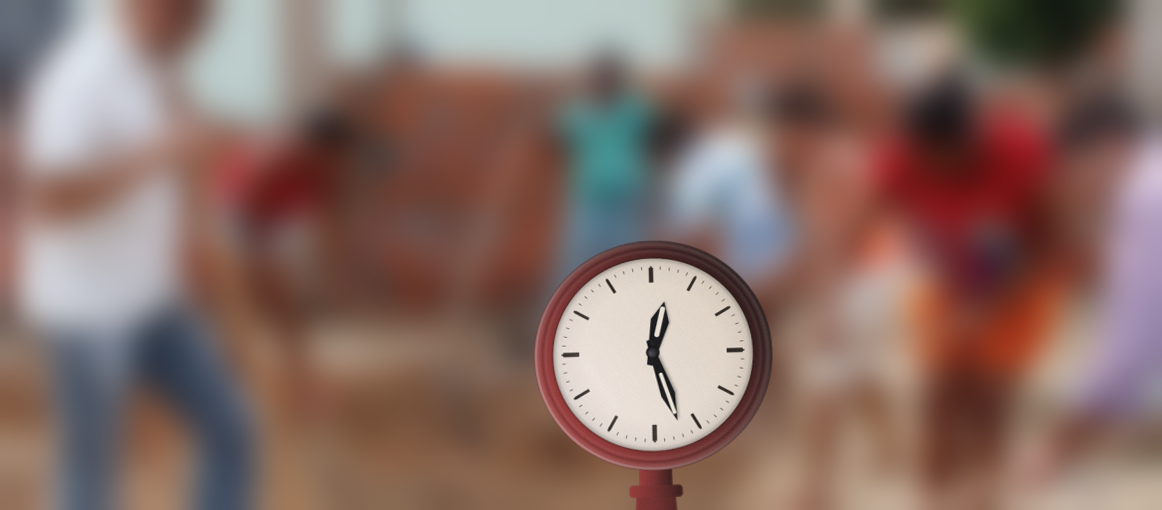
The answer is 12 h 27 min
